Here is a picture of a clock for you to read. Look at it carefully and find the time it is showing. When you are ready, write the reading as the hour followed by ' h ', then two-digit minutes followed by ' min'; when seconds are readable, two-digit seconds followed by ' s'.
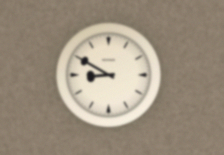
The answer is 8 h 50 min
